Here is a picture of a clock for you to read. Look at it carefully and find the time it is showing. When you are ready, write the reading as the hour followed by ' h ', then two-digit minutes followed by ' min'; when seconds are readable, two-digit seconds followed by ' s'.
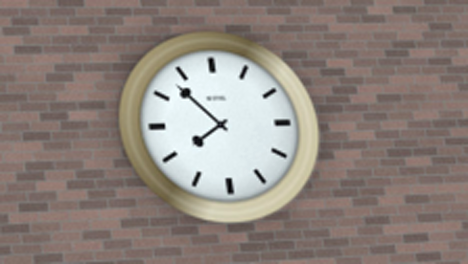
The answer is 7 h 53 min
